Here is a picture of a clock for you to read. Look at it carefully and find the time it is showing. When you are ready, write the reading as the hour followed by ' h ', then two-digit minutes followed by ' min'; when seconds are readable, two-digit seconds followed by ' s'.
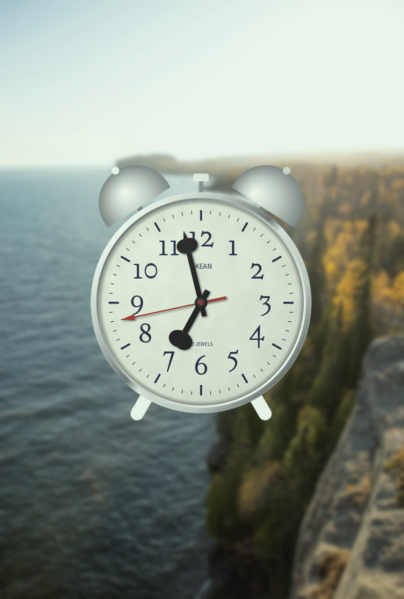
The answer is 6 h 57 min 43 s
